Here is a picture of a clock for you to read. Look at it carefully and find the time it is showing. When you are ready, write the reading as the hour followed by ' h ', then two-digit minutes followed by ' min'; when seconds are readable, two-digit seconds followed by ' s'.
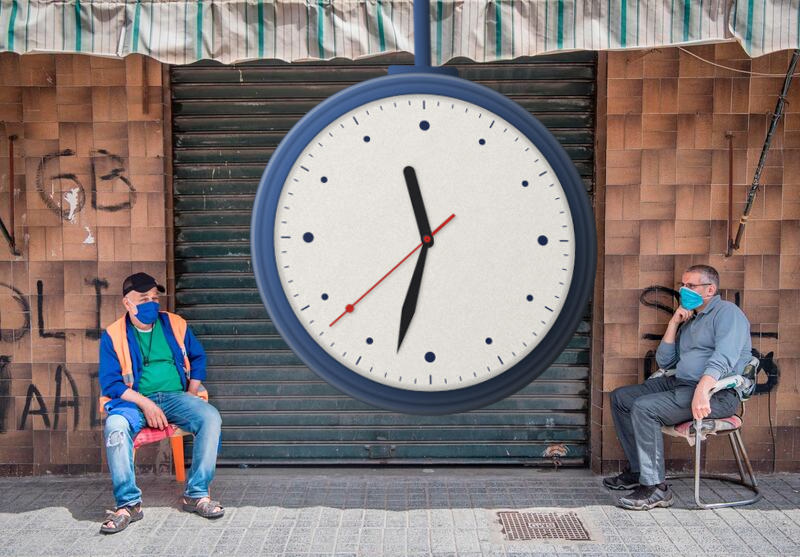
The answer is 11 h 32 min 38 s
